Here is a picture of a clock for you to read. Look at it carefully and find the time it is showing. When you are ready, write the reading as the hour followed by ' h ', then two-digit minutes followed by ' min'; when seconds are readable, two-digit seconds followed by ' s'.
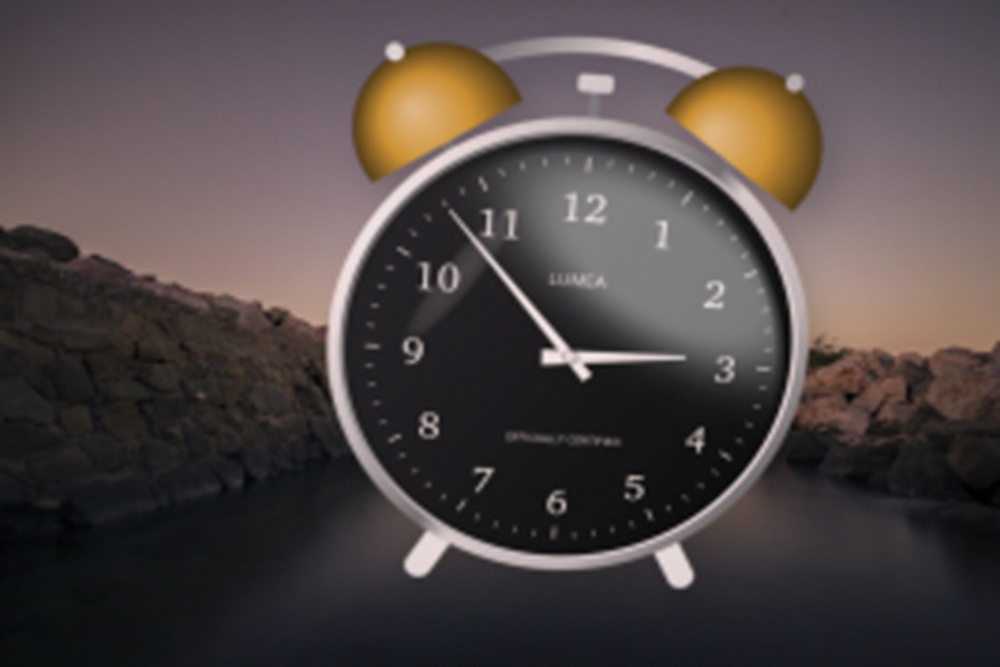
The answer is 2 h 53 min
